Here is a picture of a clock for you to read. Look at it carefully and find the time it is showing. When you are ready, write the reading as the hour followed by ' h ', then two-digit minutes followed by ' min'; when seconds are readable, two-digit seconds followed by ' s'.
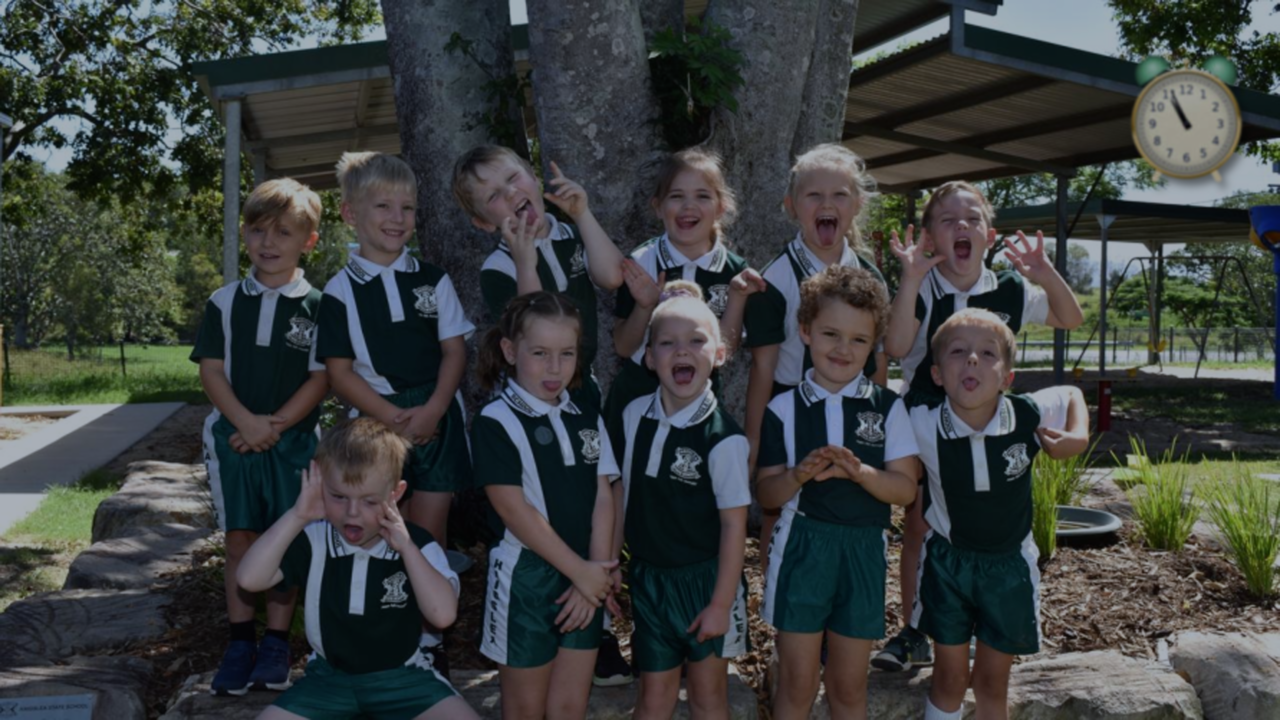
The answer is 10 h 56 min
